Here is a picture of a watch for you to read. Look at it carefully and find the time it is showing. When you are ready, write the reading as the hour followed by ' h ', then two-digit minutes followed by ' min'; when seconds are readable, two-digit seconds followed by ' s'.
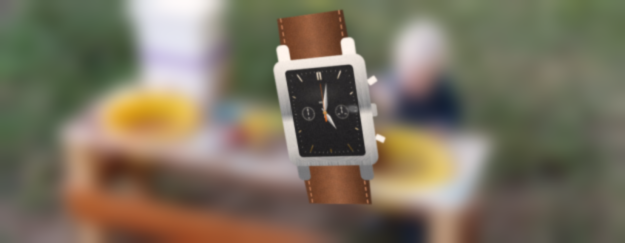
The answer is 5 h 02 min
